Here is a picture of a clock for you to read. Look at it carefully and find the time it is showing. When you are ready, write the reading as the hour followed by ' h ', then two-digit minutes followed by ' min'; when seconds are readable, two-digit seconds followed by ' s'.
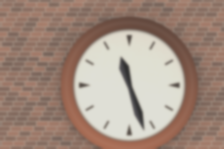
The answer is 11 h 27 min
